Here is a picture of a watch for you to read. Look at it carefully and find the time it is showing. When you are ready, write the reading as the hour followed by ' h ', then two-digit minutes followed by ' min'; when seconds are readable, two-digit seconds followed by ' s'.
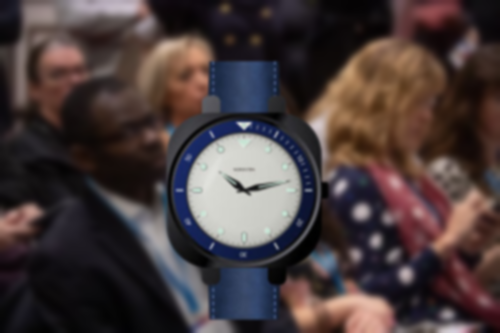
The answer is 10 h 13 min
